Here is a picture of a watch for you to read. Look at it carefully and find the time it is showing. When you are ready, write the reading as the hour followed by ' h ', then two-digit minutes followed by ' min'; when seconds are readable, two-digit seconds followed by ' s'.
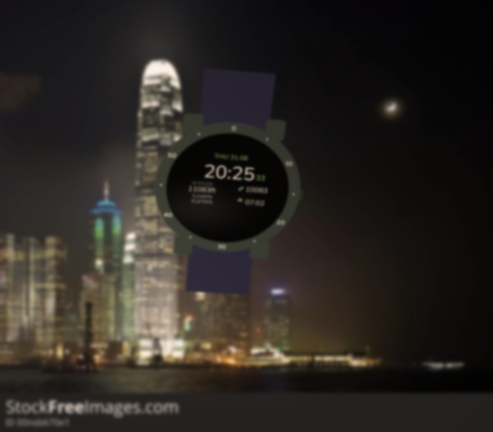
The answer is 20 h 25 min
